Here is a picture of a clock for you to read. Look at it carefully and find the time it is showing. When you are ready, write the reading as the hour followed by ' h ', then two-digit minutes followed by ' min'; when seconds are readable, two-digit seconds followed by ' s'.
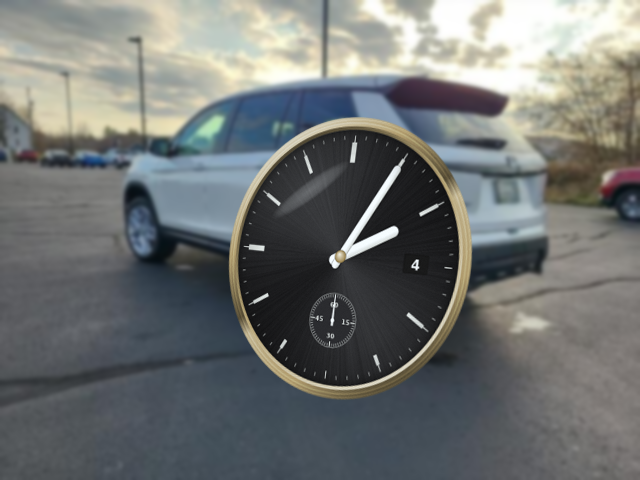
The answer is 2 h 05 min
